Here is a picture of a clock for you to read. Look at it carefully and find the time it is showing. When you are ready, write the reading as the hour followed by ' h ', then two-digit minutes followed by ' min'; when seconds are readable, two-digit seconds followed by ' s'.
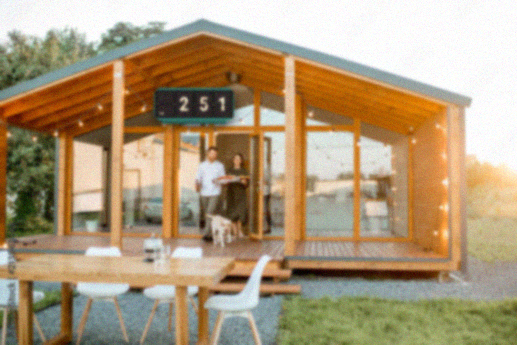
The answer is 2 h 51 min
